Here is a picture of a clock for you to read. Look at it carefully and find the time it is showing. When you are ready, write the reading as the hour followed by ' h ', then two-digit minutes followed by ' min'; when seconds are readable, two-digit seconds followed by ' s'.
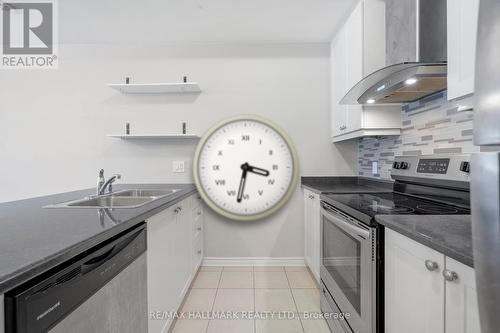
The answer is 3 h 32 min
